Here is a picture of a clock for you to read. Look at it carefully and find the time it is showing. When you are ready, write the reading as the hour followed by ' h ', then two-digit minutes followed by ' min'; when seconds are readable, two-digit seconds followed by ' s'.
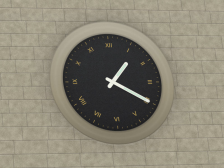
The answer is 1 h 20 min
